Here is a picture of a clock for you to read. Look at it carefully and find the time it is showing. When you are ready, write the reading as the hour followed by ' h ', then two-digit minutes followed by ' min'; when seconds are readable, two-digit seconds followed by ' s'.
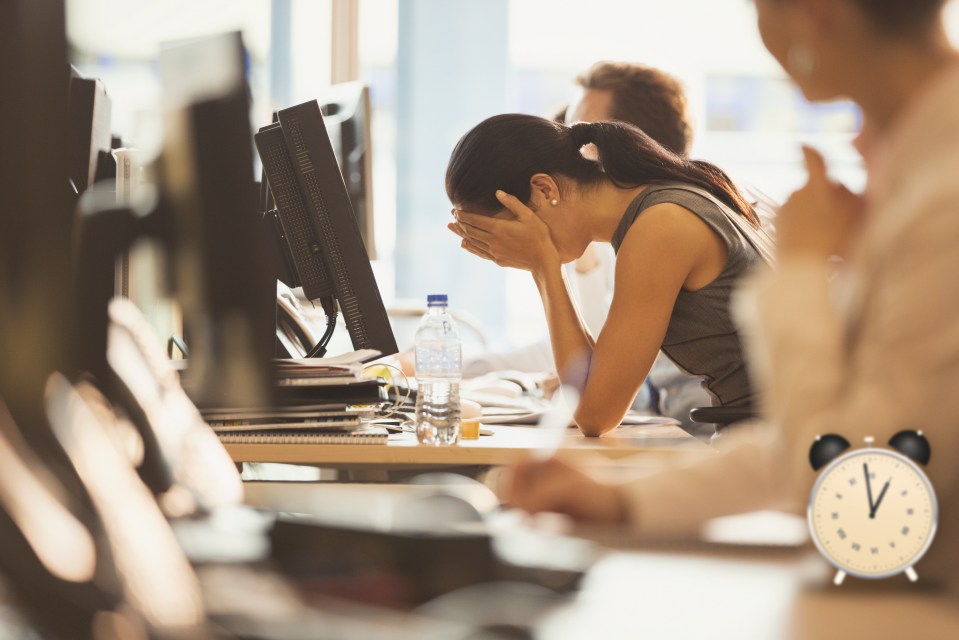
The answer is 12 h 59 min
